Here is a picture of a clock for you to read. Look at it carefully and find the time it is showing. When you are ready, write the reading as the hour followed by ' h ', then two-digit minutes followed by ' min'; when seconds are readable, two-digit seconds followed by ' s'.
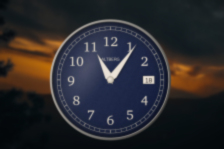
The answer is 11 h 06 min
